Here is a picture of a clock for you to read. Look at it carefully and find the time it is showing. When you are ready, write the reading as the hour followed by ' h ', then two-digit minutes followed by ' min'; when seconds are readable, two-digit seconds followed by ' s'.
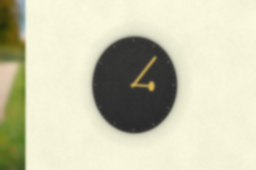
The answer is 3 h 07 min
